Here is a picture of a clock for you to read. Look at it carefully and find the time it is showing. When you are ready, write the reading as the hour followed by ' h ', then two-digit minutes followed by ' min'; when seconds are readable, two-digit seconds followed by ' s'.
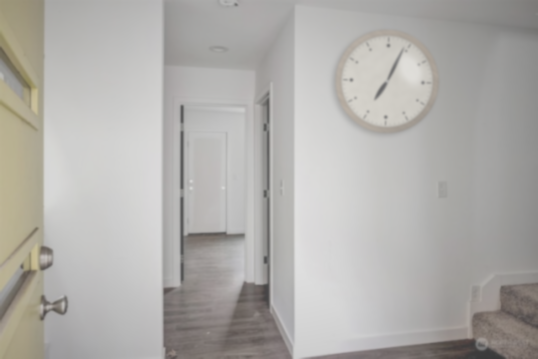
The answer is 7 h 04 min
